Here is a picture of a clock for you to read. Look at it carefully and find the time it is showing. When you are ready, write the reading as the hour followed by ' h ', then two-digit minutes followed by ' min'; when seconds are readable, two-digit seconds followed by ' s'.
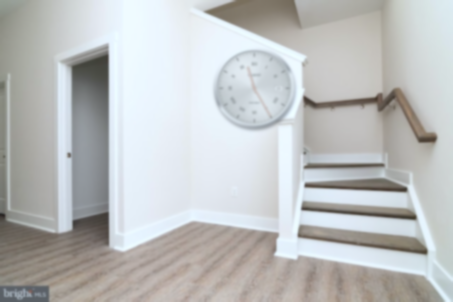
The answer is 11 h 25 min
